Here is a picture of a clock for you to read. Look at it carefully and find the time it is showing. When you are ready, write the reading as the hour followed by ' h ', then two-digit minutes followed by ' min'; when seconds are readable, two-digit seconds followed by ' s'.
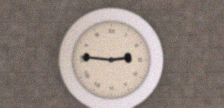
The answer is 2 h 46 min
